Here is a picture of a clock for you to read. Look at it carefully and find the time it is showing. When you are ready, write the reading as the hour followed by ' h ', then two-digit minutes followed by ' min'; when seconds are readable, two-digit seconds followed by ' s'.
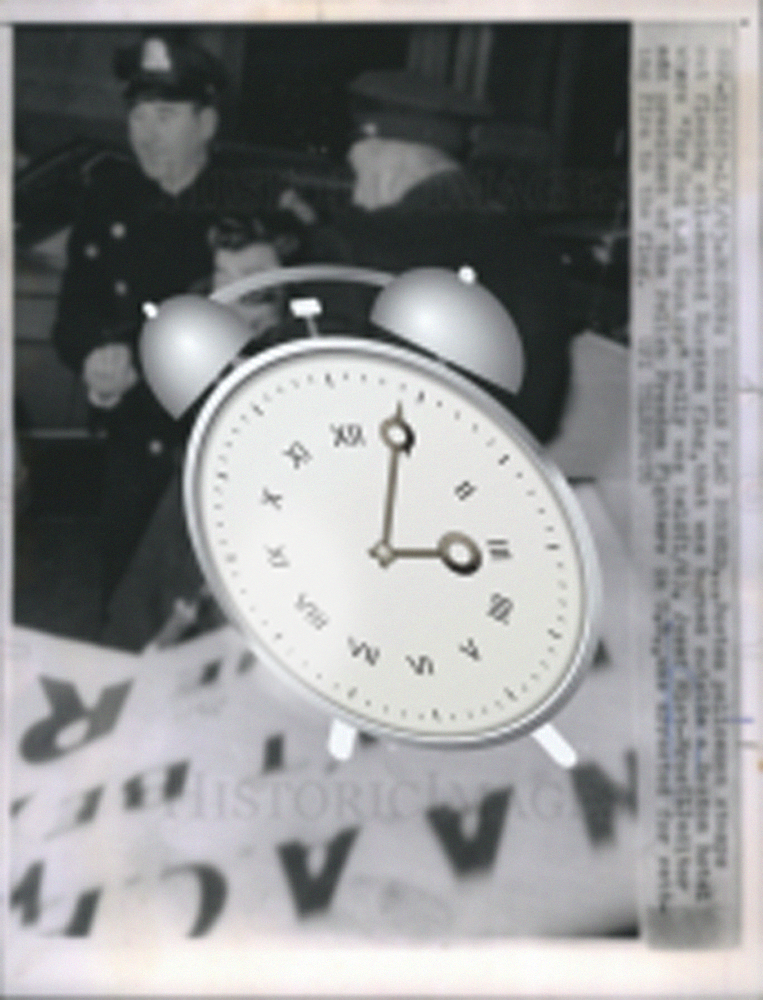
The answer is 3 h 04 min
